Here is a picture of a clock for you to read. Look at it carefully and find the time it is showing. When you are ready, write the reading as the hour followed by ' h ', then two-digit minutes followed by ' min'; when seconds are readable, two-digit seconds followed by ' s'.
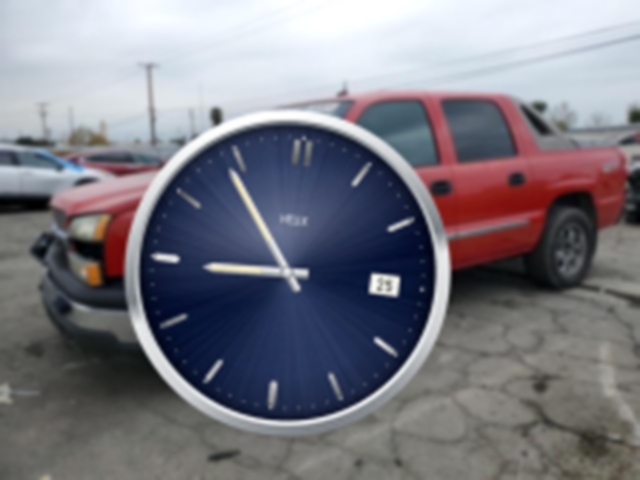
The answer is 8 h 54 min
